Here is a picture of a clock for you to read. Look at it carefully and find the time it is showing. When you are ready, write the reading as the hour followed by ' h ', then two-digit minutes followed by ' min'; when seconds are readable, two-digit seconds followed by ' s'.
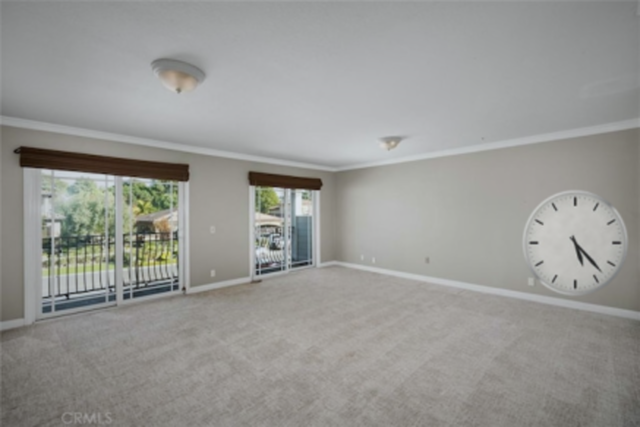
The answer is 5 h 23 min
